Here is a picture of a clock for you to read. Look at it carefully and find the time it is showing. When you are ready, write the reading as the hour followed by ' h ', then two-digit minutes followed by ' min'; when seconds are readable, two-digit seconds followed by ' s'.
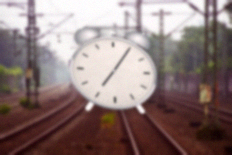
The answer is 7 h 05 min
